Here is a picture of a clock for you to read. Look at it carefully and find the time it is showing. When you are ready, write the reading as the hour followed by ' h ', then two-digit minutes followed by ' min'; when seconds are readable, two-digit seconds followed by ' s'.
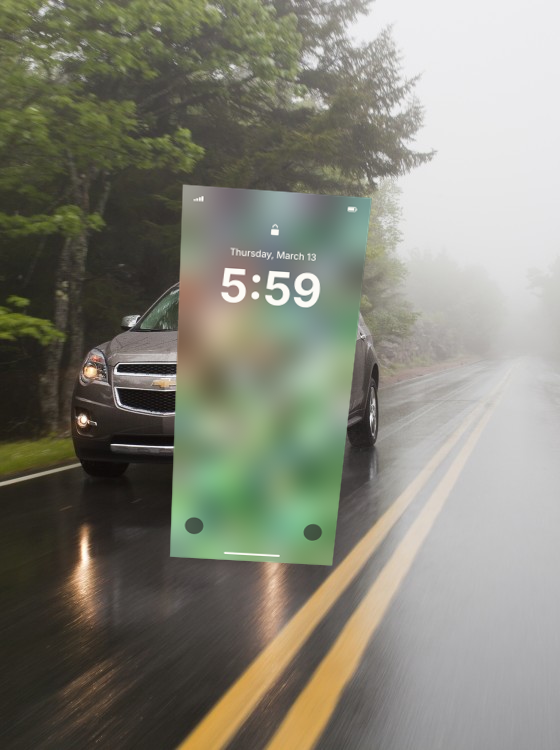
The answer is 5 h 59 min
